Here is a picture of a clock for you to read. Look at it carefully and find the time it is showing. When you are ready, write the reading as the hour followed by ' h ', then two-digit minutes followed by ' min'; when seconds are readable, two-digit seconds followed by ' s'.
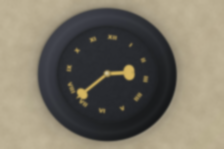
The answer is 2 h 37 min
